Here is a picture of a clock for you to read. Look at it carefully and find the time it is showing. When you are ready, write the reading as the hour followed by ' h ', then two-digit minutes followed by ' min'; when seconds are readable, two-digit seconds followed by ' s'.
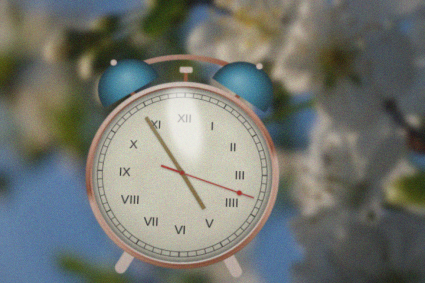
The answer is 4 h 54 min 18 s
